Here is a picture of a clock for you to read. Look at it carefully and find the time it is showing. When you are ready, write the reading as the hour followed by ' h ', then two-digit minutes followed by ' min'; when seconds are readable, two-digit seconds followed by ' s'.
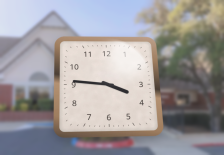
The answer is 3 h 46 min
